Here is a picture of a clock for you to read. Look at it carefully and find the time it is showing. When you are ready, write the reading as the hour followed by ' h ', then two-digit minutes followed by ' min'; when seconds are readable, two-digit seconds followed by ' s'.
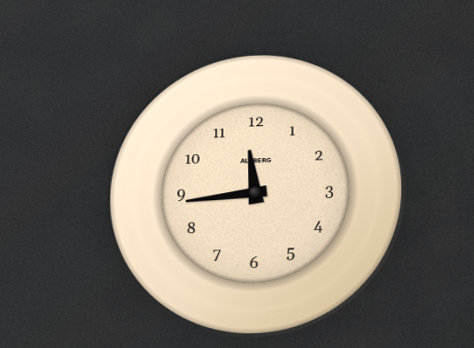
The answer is 11 h 44 min
